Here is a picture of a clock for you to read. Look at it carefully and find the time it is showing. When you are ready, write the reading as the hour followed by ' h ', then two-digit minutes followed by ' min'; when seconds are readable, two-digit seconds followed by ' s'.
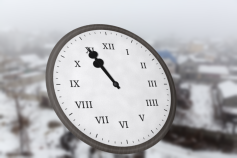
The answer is 10 h 55 min
